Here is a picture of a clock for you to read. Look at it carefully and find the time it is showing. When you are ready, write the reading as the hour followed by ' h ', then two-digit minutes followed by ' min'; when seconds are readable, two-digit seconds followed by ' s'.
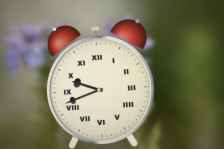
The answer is 9 h 42 min
